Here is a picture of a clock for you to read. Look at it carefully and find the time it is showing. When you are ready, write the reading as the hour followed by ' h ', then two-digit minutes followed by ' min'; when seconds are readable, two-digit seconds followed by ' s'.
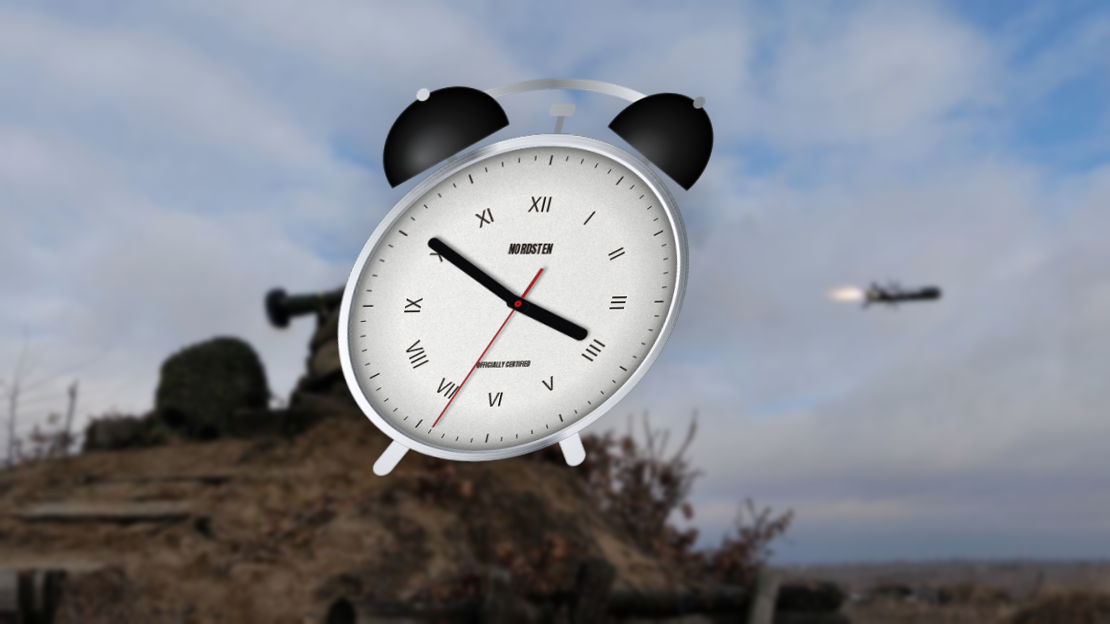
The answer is 3 h 50 min 34 s
